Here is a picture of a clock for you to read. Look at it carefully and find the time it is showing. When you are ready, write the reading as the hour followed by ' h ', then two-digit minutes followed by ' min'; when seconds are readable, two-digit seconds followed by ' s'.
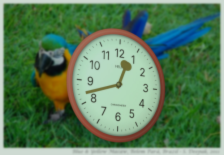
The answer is 12 h 42 min
